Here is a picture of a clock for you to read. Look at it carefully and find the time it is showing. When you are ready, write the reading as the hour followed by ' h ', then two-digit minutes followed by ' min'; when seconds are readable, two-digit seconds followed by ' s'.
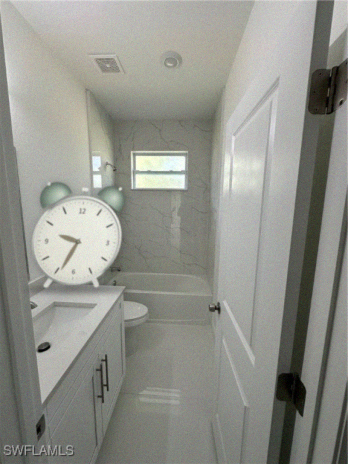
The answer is 9 h 34 min
